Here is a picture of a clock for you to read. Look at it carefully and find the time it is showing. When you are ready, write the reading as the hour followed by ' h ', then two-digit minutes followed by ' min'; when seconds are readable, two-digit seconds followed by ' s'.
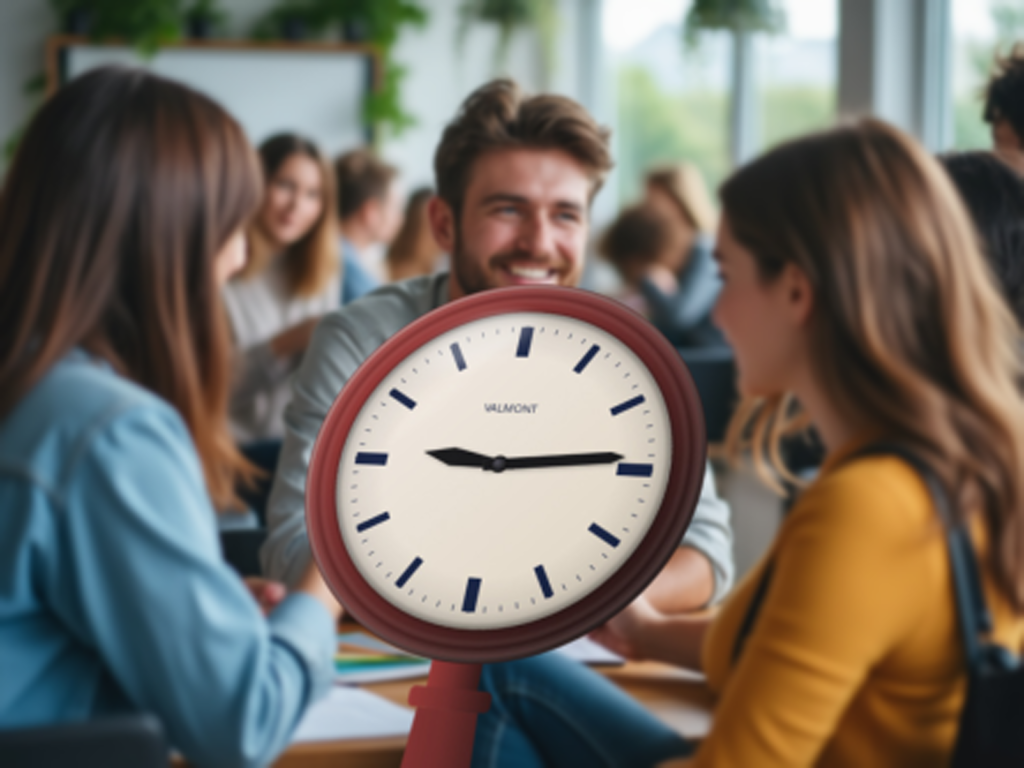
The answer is 9 h 14 min
